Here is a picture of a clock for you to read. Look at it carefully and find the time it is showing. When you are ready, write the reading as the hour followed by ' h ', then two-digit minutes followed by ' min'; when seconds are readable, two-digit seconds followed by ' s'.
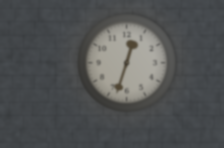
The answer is 12 h 33 min
